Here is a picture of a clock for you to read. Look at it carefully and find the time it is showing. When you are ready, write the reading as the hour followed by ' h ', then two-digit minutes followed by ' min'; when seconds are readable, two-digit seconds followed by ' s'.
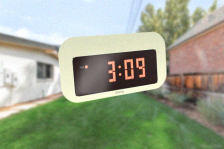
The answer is 3 h 09 min
